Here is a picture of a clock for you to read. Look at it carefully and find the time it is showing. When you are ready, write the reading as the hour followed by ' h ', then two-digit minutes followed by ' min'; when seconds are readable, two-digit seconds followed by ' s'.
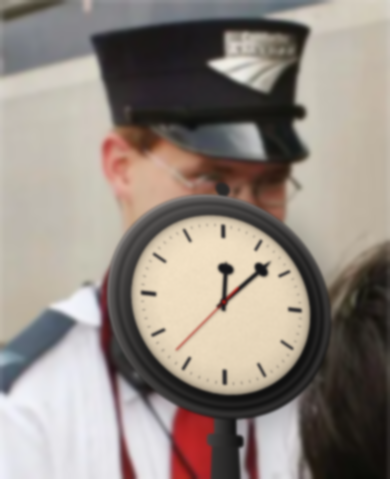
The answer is 12 h 07 min 37 s
